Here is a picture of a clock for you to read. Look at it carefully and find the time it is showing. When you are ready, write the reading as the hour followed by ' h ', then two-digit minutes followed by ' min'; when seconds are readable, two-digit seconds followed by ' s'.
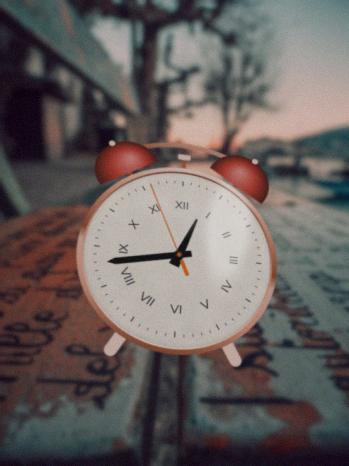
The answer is 12 h 42 min 56 s
